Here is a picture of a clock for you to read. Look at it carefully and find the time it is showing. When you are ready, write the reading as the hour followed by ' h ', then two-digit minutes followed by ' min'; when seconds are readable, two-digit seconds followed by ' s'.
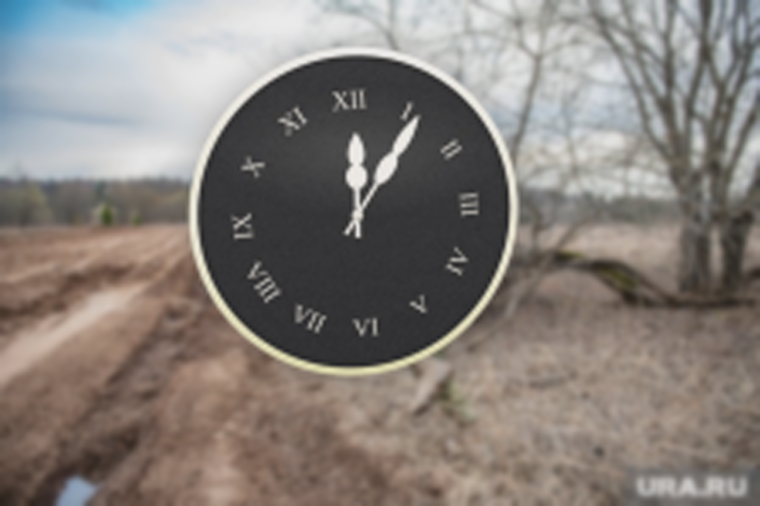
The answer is 12 h 06 min
